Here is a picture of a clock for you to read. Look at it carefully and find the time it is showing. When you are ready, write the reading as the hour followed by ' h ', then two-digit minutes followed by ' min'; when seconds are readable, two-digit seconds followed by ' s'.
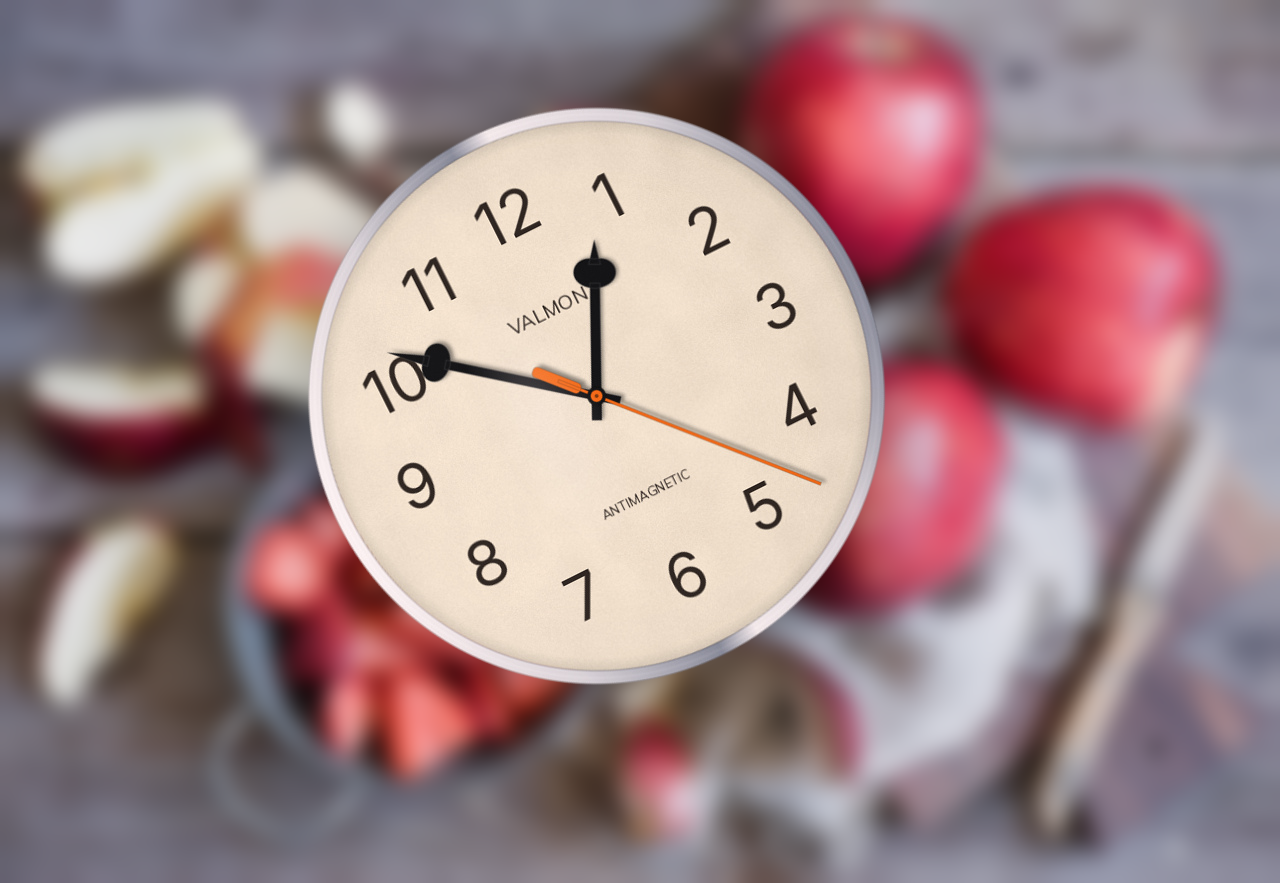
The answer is 12 h 51 min 23 s
